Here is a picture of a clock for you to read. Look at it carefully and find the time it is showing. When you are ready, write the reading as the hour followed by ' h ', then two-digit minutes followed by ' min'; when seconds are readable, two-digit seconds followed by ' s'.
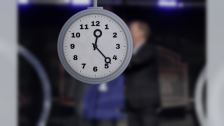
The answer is 12 h 23 min
